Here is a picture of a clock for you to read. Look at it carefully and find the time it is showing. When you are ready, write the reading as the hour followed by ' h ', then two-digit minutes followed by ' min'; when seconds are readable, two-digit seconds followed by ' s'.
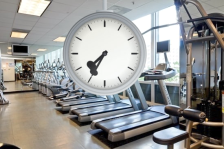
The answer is 7 h 35 min
